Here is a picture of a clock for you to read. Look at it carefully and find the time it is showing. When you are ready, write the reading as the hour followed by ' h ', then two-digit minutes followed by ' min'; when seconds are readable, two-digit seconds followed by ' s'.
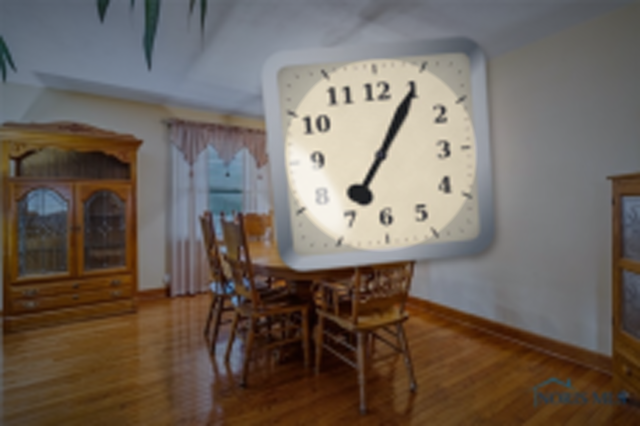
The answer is 7 h 05 min
